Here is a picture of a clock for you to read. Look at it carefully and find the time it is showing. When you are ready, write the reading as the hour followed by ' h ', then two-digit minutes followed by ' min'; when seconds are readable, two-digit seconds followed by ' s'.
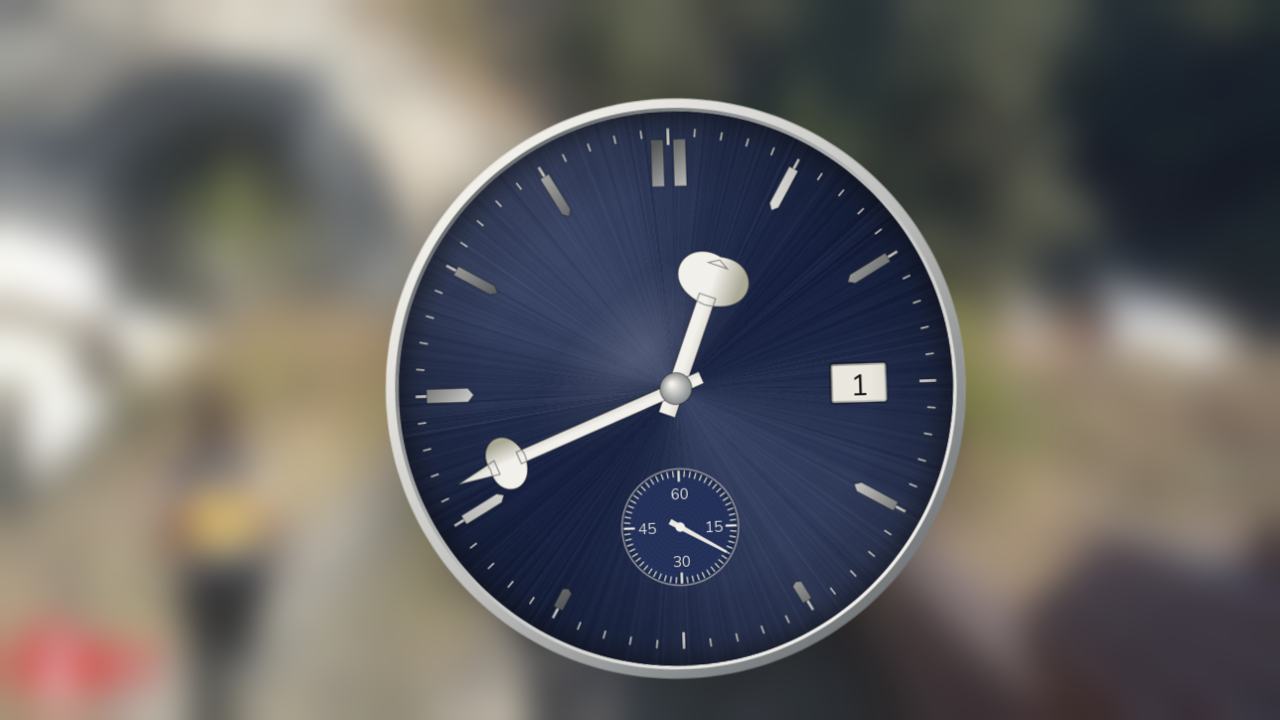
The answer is 12 h 41 min 20 s
